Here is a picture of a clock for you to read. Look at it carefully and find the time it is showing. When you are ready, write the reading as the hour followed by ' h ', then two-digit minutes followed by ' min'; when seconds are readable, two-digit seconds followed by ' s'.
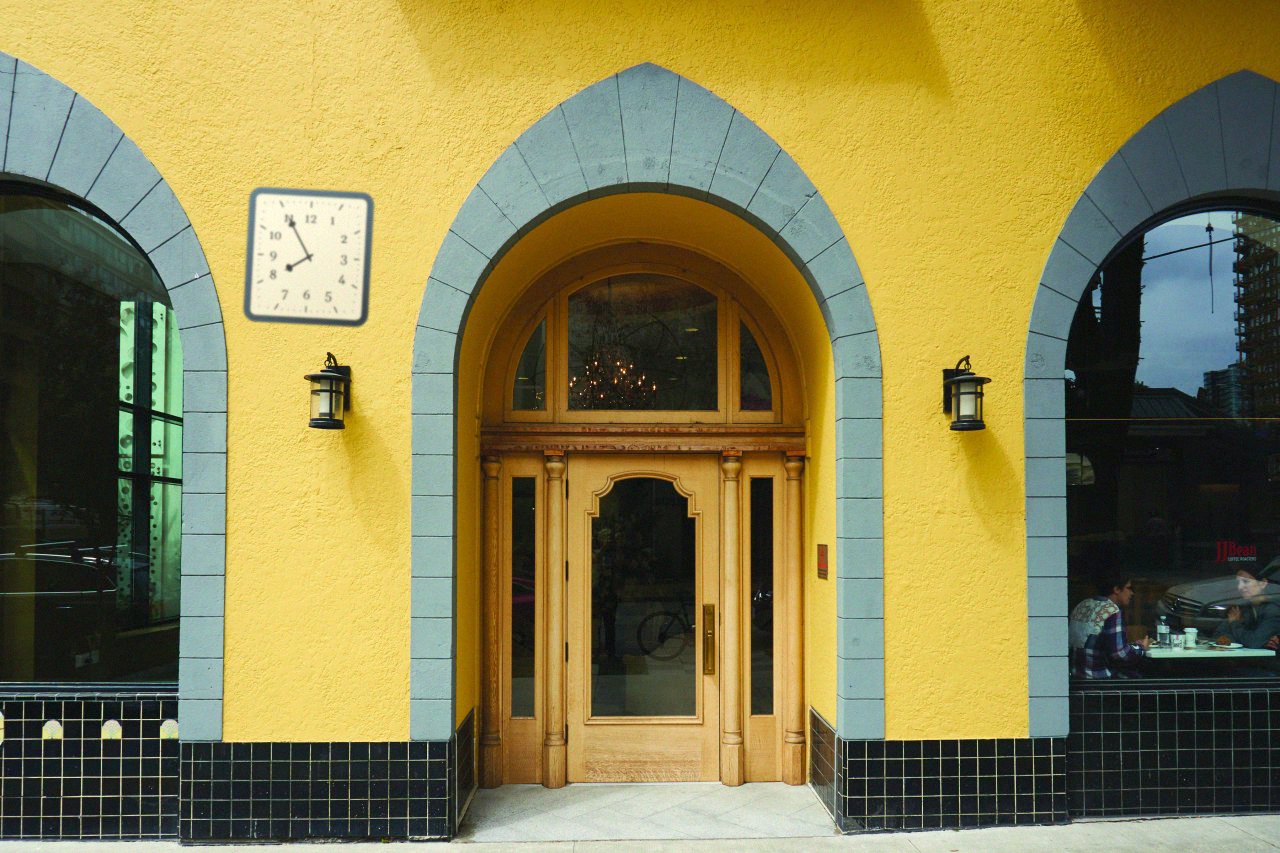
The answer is 7 h 55 min
